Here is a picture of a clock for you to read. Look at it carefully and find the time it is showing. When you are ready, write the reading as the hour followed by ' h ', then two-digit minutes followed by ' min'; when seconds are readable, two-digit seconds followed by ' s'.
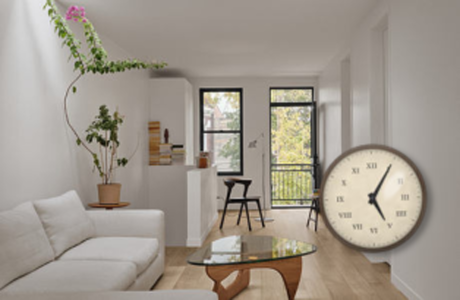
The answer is 5 h 05 min
